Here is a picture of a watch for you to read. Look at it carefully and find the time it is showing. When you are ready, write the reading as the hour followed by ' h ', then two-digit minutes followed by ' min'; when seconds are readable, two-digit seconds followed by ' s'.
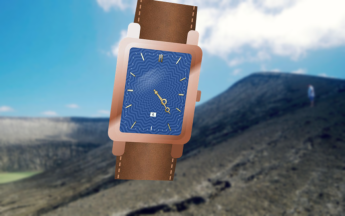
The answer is 4 h 23 min
